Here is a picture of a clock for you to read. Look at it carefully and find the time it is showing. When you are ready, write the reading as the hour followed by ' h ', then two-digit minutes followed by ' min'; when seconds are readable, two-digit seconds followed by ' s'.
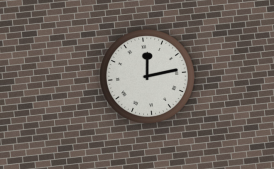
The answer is 12 h 14 min
